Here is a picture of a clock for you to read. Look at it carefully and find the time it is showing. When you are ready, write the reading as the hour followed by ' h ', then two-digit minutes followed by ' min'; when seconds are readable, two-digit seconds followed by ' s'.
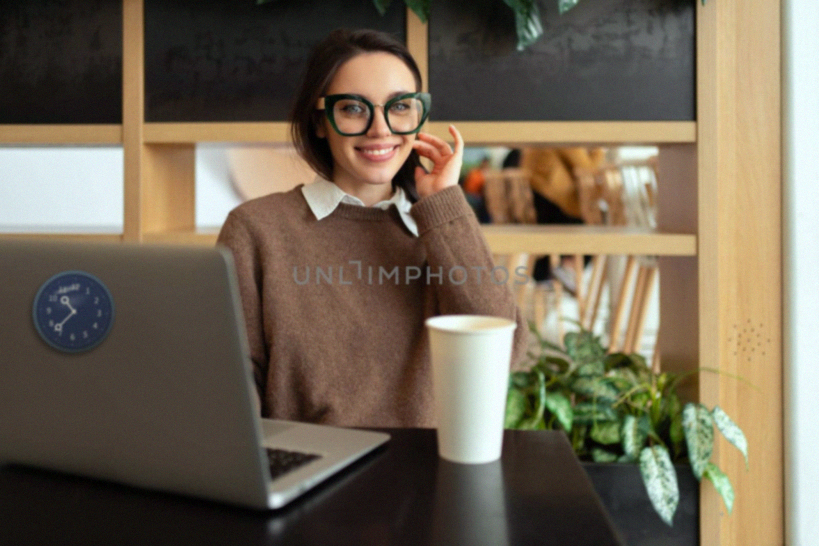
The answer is 10 h 37 min
